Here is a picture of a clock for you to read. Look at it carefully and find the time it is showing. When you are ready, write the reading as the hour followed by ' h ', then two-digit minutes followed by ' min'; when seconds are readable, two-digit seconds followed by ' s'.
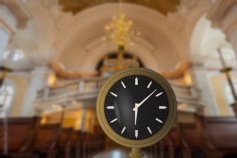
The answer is 6 h 08 min
